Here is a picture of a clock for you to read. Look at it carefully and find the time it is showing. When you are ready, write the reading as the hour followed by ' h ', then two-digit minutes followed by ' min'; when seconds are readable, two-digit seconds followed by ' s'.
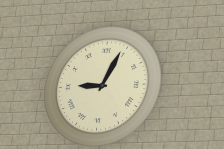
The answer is 9 h 04 min
